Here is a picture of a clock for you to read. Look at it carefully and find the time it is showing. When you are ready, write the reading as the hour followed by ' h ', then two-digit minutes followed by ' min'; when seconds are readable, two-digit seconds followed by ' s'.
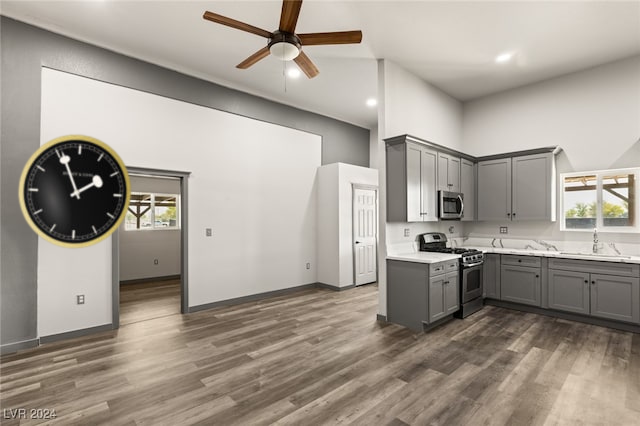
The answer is 1 h 56 min
